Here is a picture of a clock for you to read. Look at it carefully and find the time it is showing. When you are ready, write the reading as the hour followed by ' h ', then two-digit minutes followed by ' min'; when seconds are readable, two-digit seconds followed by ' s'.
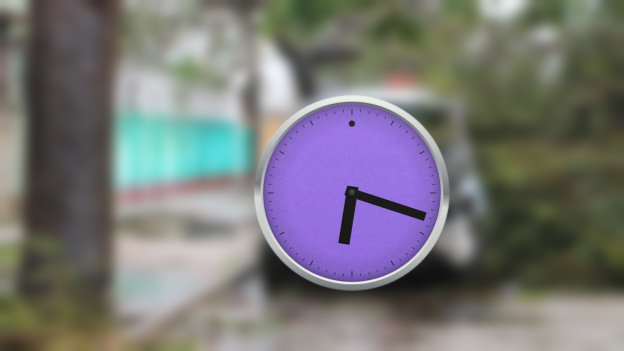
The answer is 6 h 18 min
